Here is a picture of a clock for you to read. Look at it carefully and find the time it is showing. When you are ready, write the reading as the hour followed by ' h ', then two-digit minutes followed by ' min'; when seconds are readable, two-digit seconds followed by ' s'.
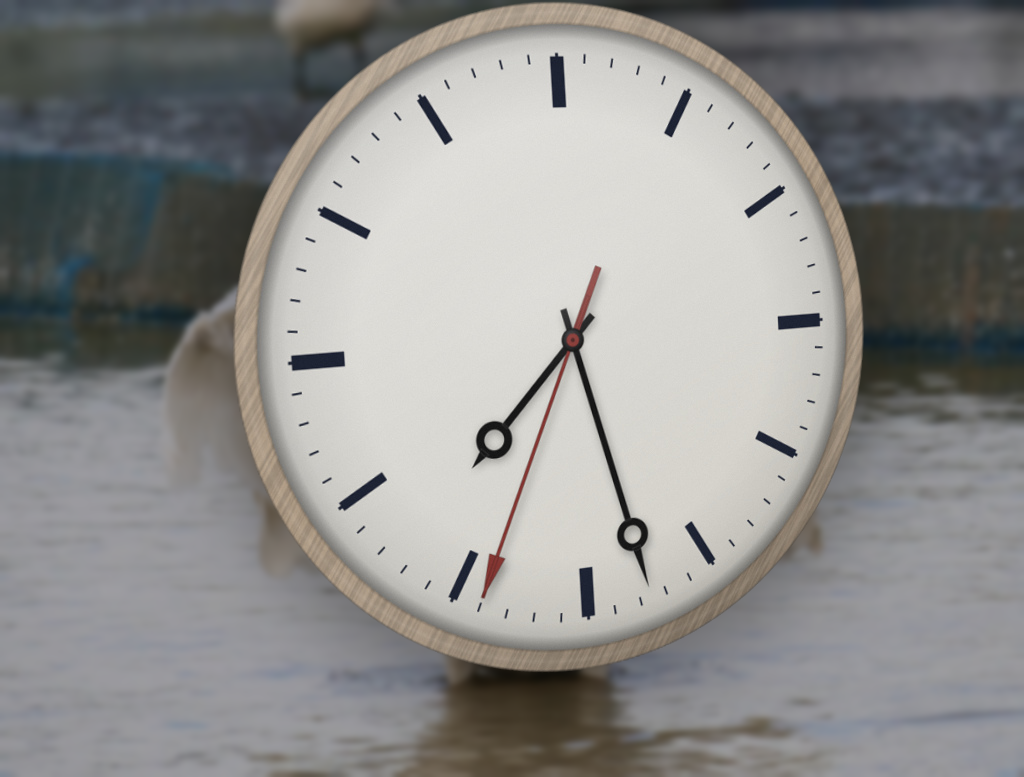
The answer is 7 h 27 min 34 s
